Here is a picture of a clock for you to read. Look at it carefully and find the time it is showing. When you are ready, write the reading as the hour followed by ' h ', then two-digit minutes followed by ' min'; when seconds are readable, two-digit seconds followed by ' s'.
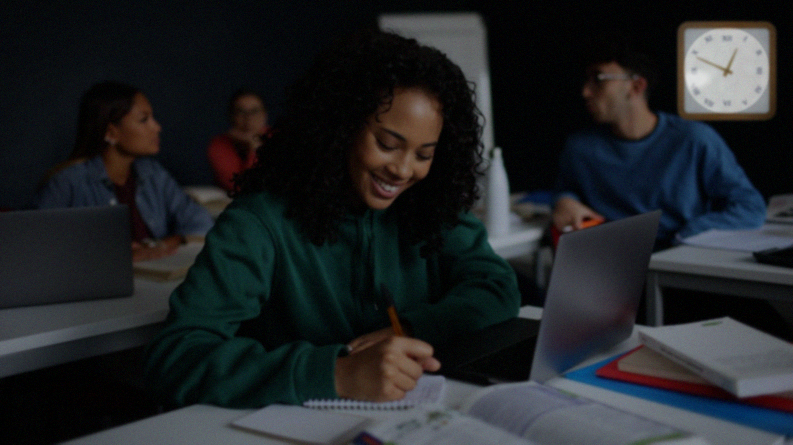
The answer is 12 h 49 min
